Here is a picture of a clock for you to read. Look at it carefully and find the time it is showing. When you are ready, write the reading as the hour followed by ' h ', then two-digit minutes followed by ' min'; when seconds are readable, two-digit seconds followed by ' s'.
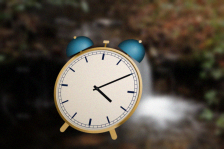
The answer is 4 h 10 min
